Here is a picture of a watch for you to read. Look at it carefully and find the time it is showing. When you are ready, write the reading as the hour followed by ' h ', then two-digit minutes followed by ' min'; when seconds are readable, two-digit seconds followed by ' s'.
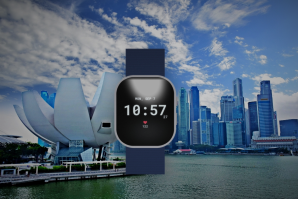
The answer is 10 h 57 min
